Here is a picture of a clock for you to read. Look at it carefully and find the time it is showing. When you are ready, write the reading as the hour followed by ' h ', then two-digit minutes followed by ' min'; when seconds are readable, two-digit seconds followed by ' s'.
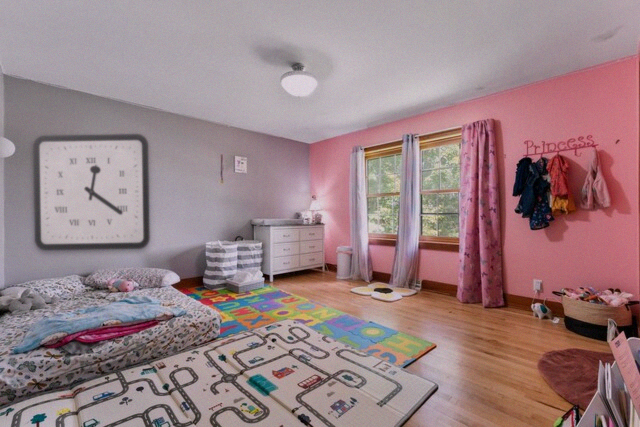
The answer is 12 h 21 min
